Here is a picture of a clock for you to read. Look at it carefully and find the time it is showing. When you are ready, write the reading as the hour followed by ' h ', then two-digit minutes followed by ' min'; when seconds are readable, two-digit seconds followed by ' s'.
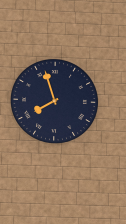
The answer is 7 h 57 min
